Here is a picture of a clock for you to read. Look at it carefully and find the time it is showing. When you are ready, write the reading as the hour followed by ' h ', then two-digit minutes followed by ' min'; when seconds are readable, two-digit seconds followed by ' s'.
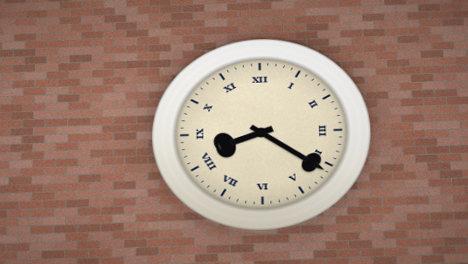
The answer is 8 h 21 min
